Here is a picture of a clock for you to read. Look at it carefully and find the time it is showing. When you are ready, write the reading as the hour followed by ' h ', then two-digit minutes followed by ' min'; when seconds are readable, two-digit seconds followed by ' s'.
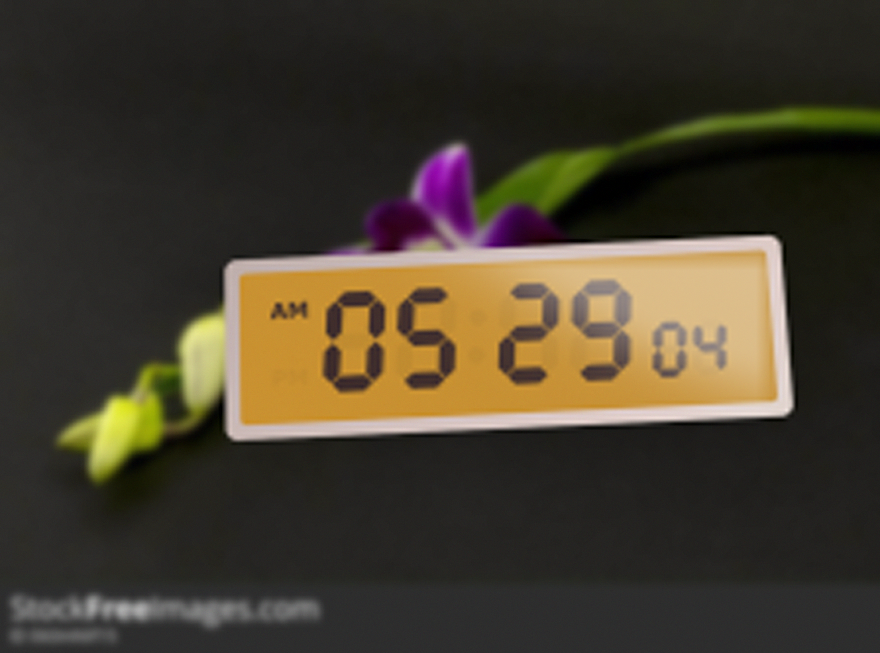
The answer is 5 h 29 min 04 s
